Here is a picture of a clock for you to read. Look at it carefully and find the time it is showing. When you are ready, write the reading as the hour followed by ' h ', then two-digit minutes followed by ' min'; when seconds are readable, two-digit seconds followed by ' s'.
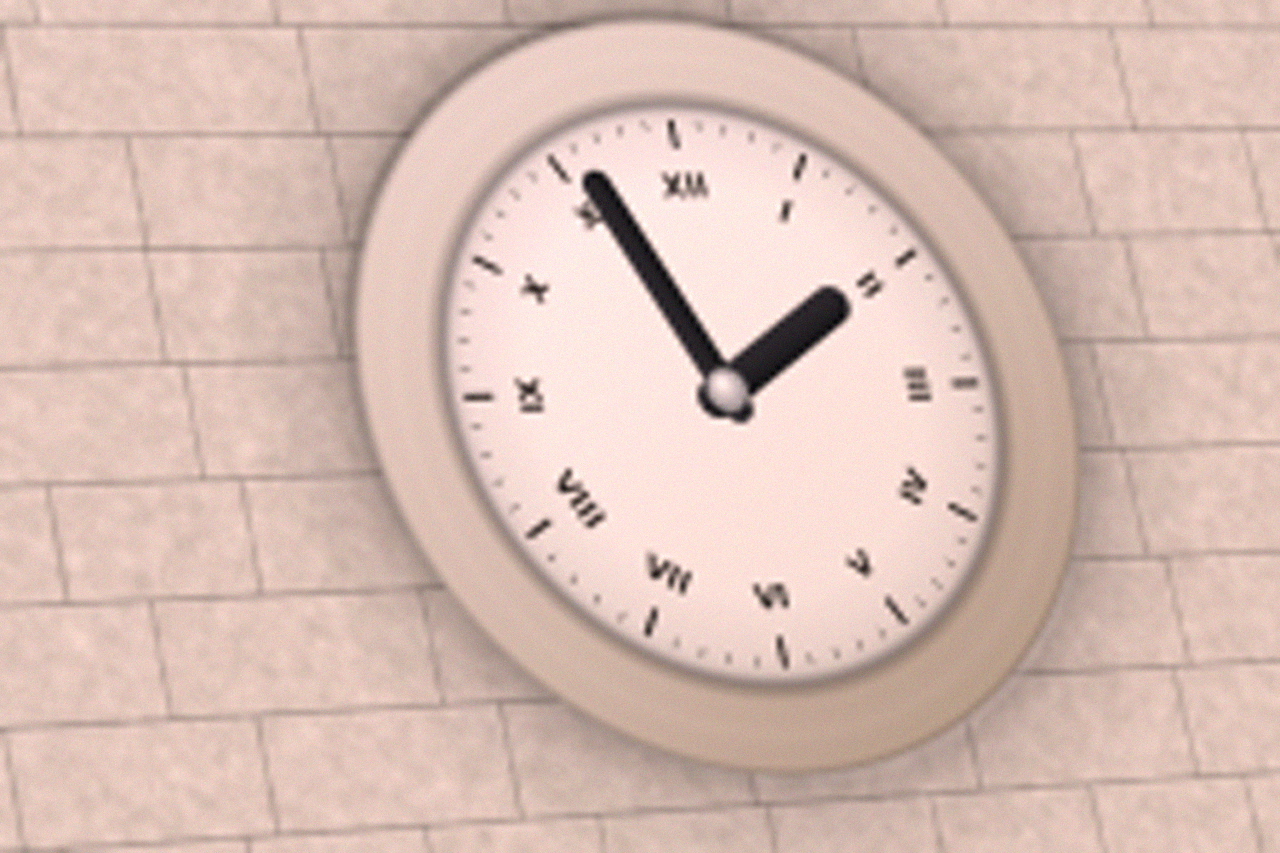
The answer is 1 h 56 min
